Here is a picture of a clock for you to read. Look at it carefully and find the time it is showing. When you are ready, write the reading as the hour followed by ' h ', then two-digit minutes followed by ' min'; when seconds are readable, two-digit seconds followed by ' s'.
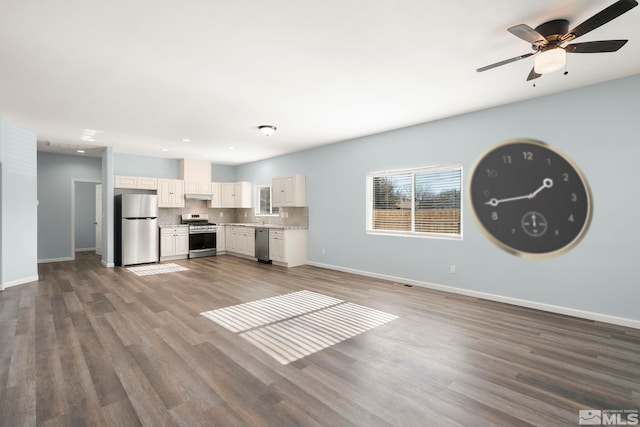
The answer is 1 h 43 min
